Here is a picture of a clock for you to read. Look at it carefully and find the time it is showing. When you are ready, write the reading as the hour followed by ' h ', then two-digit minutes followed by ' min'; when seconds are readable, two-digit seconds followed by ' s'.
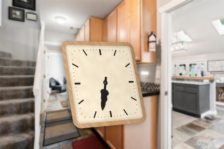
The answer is 6 h 33 min
